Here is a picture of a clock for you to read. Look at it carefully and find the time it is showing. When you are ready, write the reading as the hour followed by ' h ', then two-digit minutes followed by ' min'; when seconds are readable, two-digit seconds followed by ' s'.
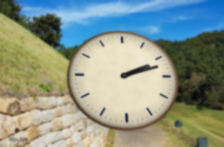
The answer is 2 h 12 min
